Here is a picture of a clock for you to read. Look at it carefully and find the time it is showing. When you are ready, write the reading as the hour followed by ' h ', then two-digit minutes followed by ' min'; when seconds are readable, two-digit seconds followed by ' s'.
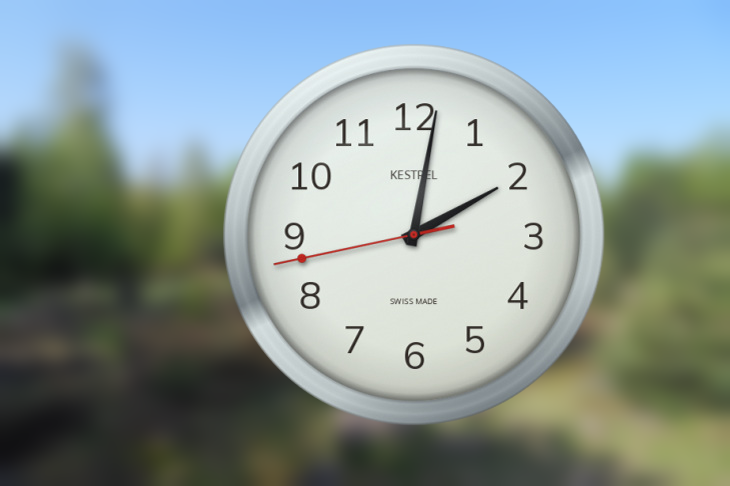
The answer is 2 h 01 min 43 s
